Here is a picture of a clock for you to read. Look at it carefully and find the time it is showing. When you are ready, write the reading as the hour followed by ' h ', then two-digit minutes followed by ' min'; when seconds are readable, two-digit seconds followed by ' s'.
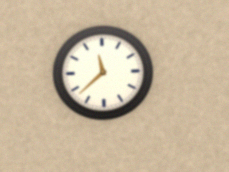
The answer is 11 h 38 min
